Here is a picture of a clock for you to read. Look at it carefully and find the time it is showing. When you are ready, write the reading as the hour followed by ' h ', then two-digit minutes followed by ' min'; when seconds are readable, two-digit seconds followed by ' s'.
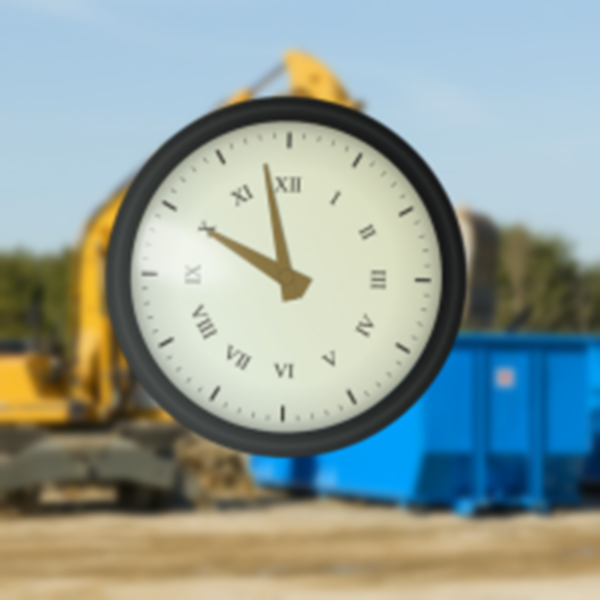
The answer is 9 h 58 min
